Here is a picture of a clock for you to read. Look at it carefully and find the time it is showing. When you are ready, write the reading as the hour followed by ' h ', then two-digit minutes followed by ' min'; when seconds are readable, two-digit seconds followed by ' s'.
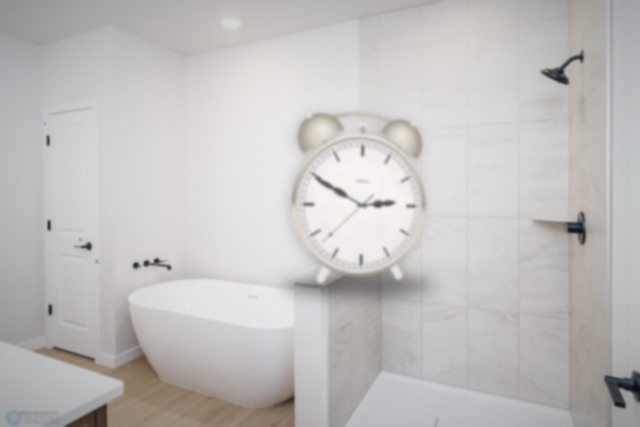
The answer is 2 h 49 min 38 s
